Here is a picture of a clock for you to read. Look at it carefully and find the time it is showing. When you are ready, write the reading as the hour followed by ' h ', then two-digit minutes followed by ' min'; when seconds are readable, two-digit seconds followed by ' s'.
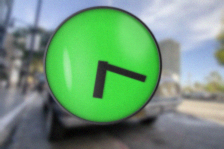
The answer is 6 h 18 min
